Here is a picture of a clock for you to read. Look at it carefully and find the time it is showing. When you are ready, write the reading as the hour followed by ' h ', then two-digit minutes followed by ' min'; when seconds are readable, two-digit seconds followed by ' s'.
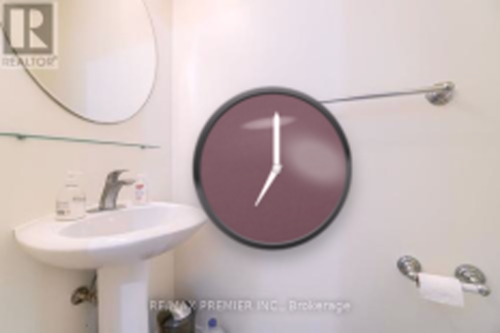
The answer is 7 h 00 min
